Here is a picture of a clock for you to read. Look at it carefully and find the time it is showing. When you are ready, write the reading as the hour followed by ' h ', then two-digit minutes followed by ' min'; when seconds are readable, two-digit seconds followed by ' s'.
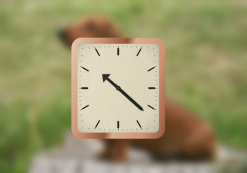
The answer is 10 h 22 min
